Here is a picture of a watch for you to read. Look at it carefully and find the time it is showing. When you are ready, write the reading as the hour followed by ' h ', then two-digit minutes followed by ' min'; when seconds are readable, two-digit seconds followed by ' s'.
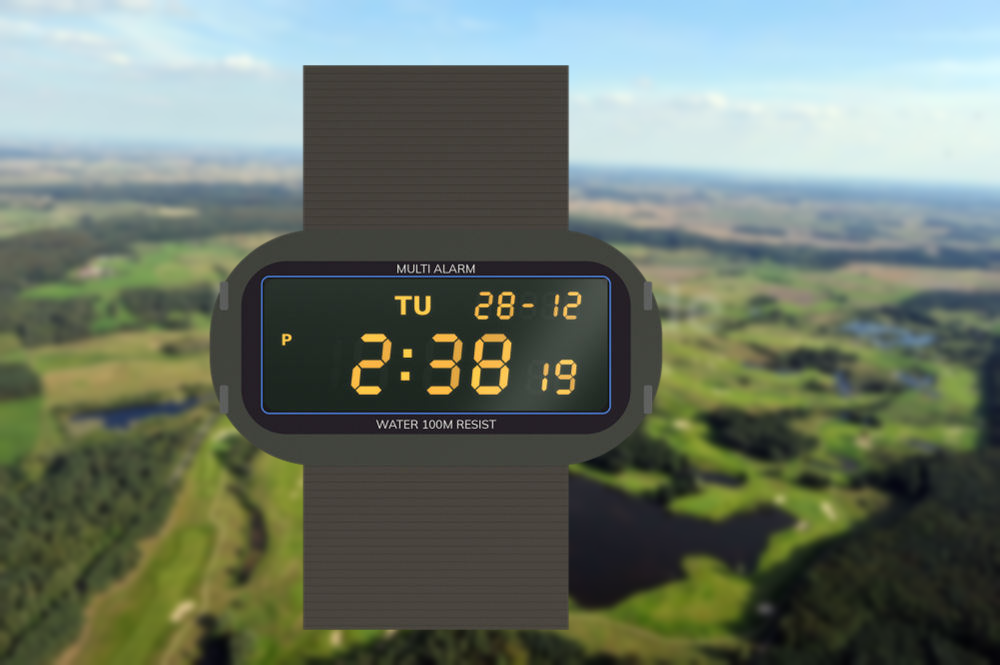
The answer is 2 h 38 min 19 s
